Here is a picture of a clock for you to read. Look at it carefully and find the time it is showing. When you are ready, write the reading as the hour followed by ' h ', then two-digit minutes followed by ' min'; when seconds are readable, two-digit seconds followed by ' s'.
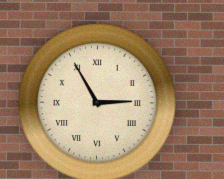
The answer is 2 h 55 min
